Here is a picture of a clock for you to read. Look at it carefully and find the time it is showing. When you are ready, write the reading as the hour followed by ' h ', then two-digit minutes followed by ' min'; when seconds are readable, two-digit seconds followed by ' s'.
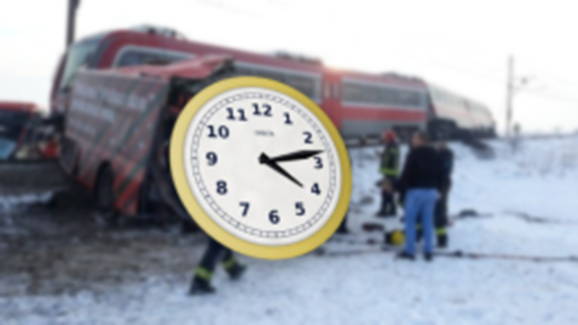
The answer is 4 h 13 min
